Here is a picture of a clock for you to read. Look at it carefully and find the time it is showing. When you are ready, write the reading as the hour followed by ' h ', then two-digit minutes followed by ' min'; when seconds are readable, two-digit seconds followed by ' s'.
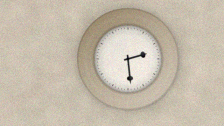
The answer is 2 h 29 min
